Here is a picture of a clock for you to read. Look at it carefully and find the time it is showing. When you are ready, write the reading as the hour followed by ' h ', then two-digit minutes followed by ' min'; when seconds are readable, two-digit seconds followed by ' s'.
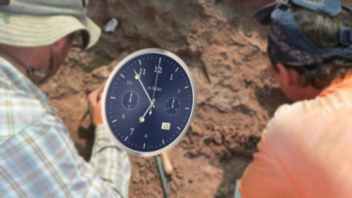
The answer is 6 h 53 min
